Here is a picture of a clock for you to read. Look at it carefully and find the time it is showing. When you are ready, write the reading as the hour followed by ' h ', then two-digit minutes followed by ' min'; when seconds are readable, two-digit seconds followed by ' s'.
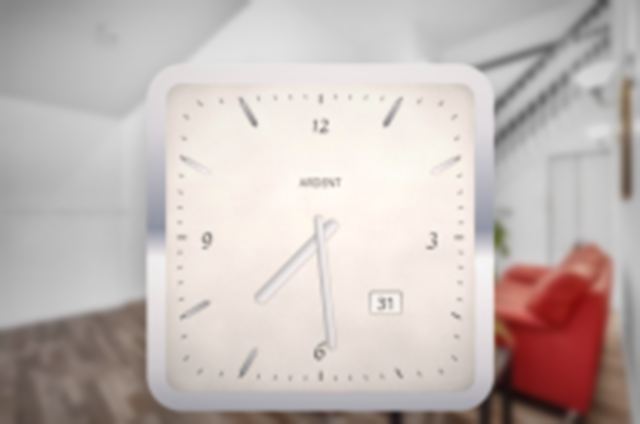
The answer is 7 h 29 min
